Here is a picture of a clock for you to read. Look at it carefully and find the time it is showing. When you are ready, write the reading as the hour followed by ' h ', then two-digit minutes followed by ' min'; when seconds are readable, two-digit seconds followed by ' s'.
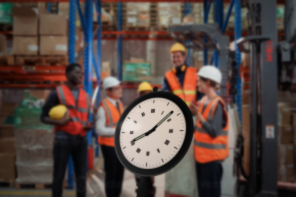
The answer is 8 h 08 min
